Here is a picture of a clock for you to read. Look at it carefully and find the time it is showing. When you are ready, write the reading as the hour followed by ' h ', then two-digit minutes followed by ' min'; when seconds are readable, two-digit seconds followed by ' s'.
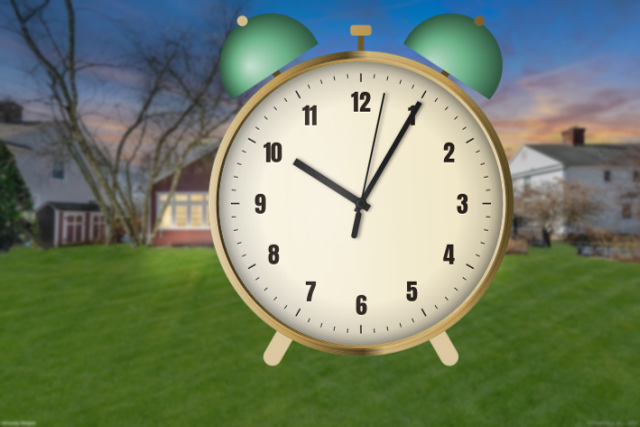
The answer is 10 h 05 min 02 s
